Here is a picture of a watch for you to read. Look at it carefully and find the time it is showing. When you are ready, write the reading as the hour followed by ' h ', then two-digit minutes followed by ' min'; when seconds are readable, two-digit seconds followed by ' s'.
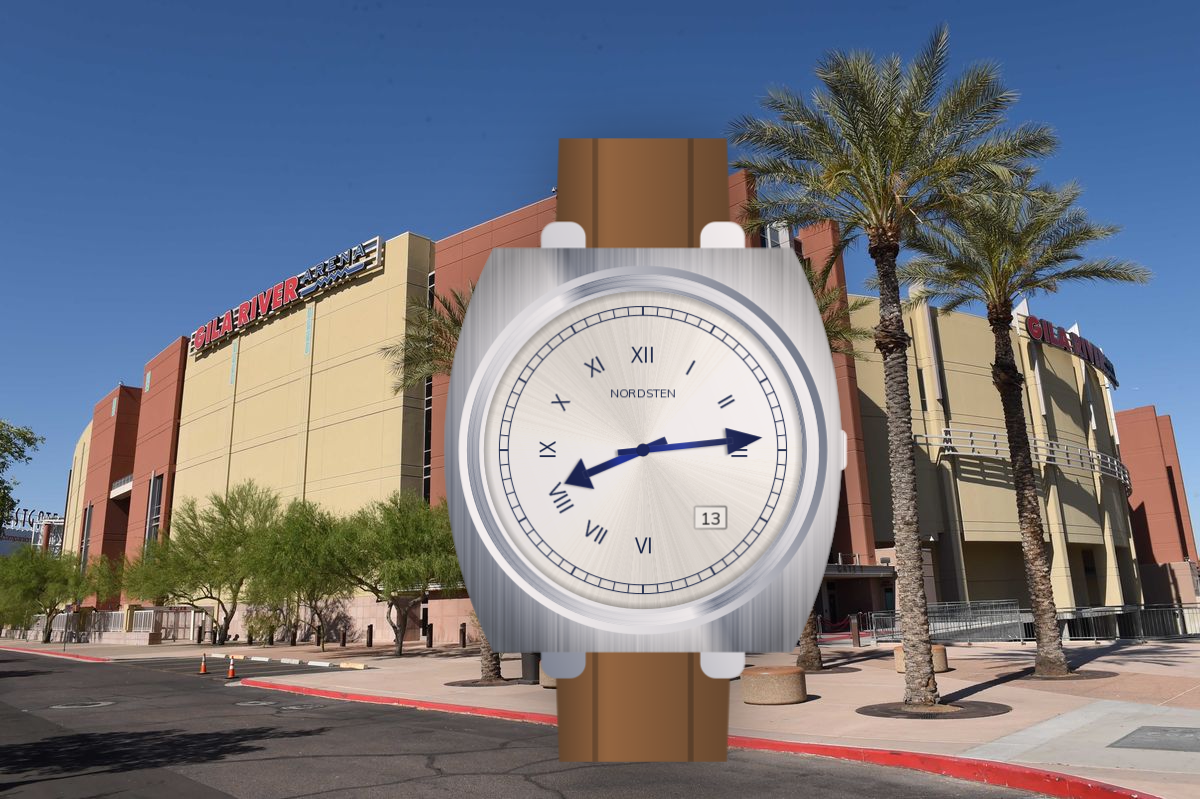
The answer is 8 h 14 min
